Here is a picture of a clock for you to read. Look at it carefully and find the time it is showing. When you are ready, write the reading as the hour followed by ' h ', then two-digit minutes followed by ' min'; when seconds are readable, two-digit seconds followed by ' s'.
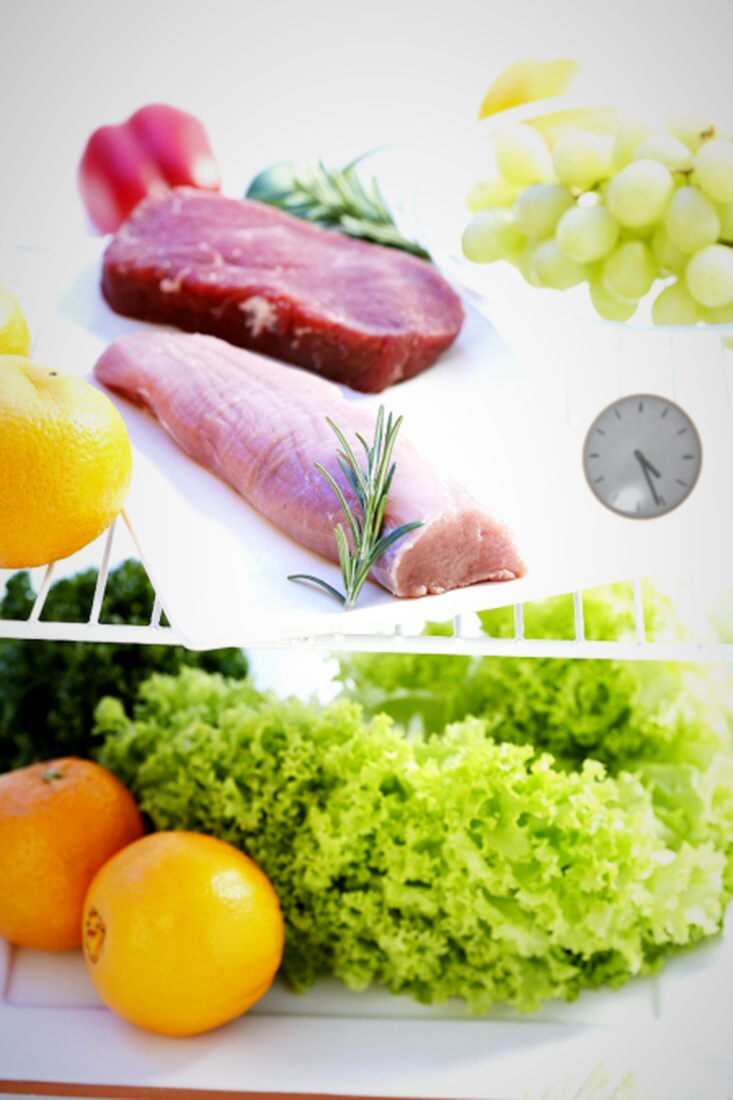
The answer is 4 h 26 min
